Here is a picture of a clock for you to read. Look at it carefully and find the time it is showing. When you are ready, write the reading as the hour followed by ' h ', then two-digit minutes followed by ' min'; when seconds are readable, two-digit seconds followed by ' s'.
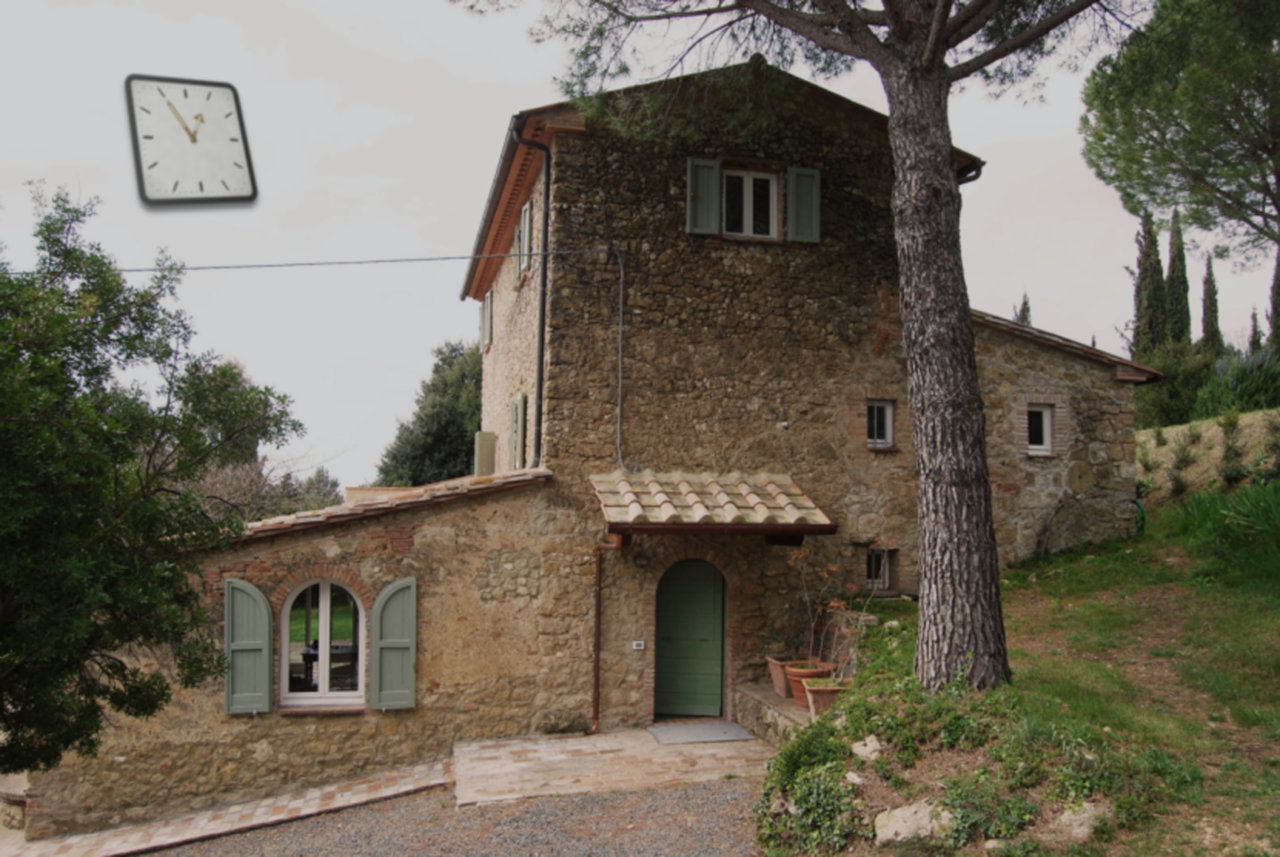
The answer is 12 h 55 min
